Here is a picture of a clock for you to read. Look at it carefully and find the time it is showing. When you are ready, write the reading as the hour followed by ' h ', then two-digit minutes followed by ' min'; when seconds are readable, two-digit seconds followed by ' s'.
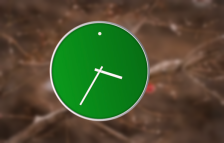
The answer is 3 h 35 min
